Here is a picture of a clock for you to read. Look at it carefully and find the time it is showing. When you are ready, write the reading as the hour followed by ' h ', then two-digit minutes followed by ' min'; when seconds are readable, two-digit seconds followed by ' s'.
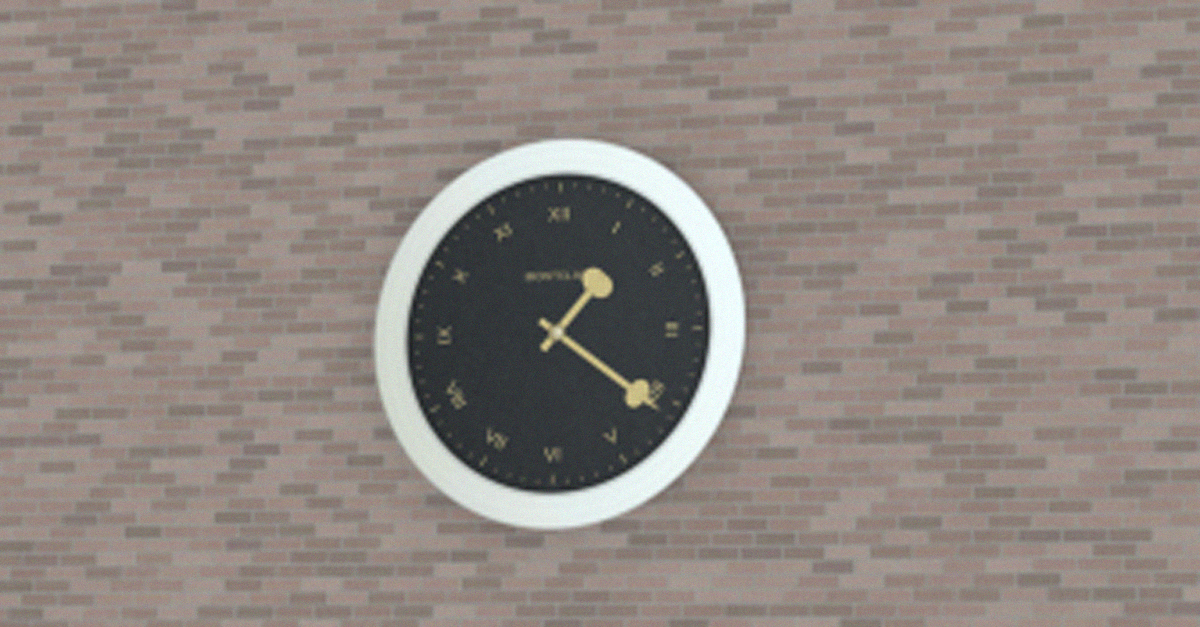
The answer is 1 h 21 min
